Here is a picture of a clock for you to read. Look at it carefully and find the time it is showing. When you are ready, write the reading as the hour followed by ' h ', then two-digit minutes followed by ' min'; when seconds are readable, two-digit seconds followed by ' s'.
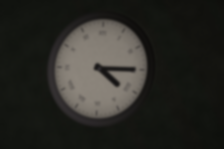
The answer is 4 h 15 min
